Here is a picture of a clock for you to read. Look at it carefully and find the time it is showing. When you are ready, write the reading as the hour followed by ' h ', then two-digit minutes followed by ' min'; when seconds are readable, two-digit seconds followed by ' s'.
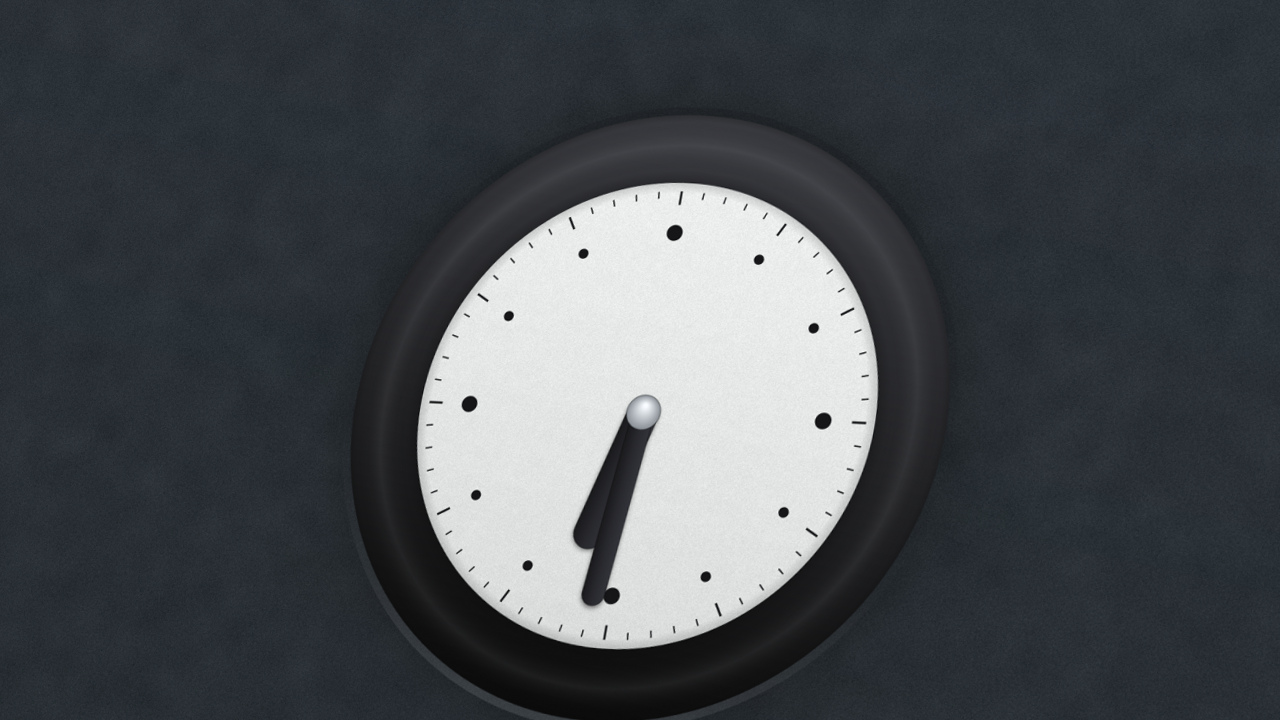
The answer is 6 h 31 min
